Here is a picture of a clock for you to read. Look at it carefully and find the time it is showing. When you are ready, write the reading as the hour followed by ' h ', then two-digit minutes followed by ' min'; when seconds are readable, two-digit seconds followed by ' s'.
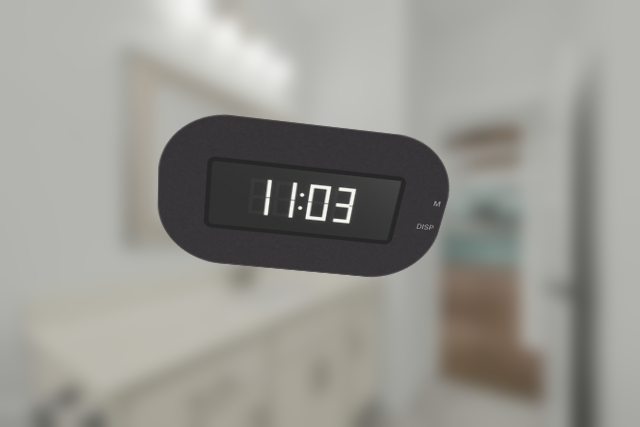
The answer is 11 h 03 min
